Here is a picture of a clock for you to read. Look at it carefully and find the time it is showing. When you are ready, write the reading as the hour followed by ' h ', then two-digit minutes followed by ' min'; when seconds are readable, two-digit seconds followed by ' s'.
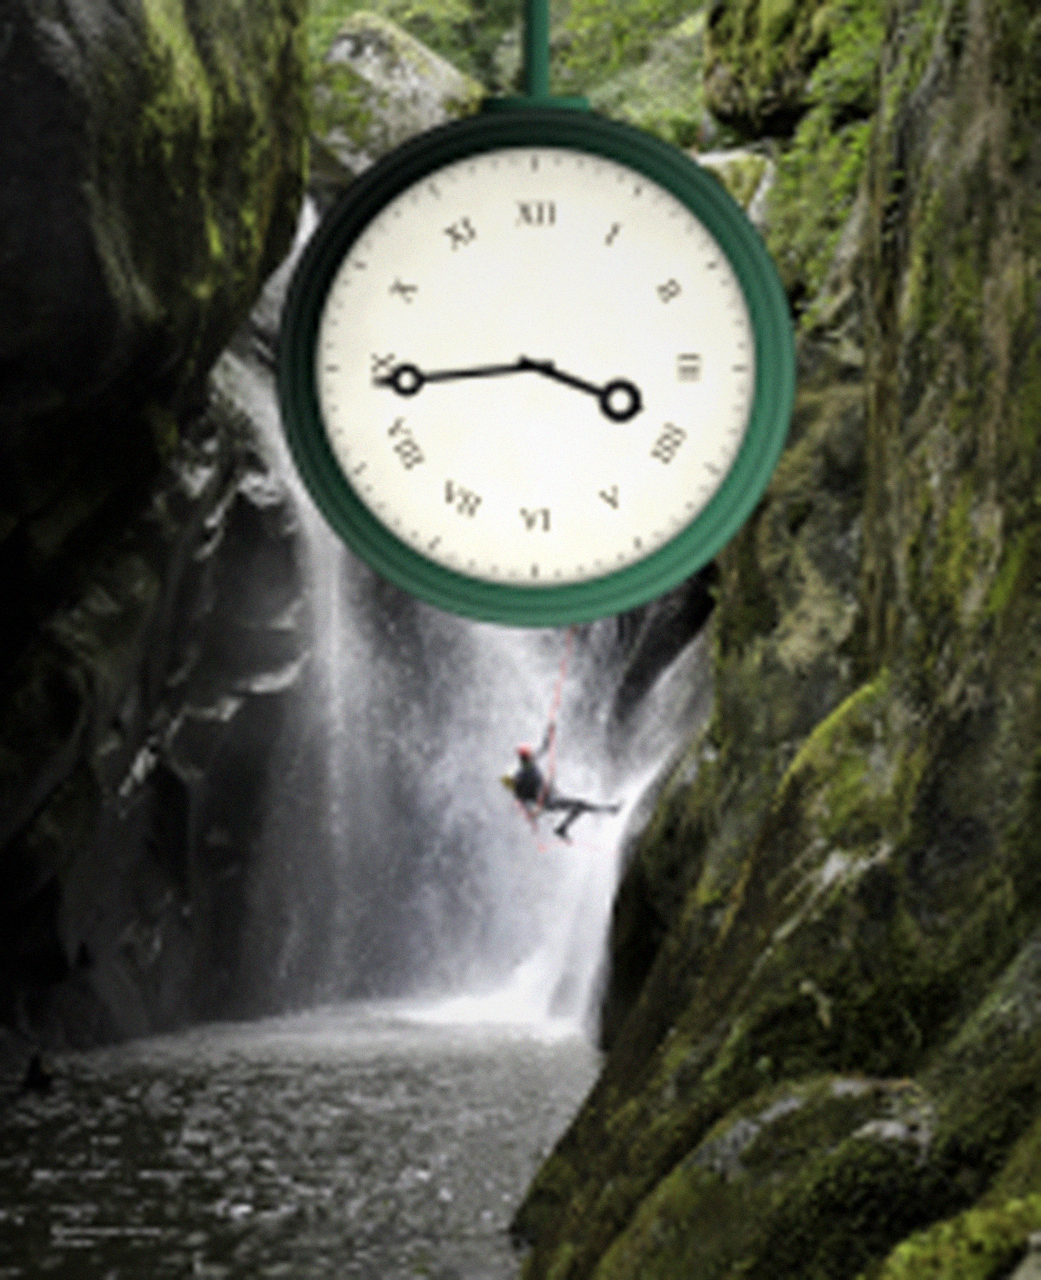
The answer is 3 h 44 min
